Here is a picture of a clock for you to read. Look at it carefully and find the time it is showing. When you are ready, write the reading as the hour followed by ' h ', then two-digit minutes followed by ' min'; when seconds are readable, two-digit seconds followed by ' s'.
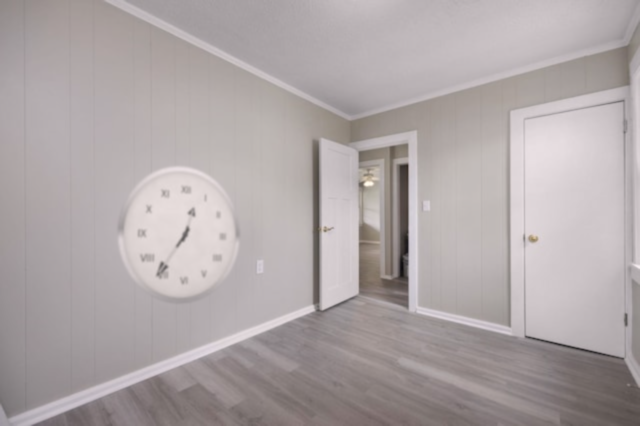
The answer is 12 h 36 min
